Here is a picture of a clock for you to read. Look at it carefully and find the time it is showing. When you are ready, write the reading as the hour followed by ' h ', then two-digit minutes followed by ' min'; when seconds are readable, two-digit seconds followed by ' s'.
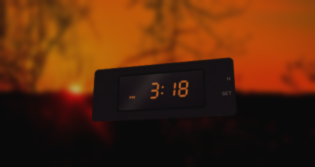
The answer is 3 h 18 min
